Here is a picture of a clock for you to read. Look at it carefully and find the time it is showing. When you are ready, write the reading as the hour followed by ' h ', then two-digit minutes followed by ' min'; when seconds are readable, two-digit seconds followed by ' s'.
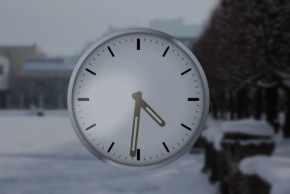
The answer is 4 h 31 min
